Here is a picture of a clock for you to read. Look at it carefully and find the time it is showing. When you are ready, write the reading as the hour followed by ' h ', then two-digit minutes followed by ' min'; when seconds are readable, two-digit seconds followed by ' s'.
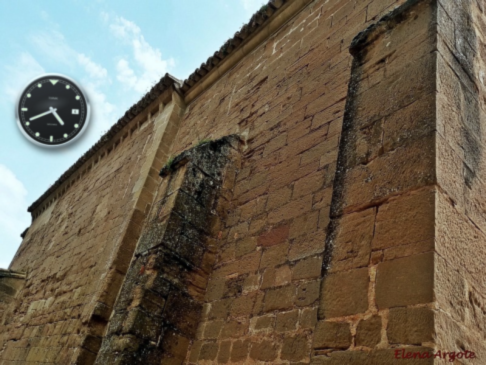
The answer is 4 h 41 min
